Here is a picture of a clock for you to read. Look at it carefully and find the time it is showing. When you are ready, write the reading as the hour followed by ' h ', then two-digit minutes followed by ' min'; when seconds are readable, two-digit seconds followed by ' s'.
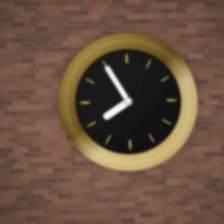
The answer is 7 h 55 min
